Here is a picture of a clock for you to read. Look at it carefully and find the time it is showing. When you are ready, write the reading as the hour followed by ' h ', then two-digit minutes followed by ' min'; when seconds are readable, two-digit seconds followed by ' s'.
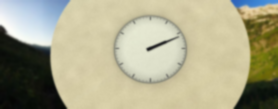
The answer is 2 h 11 min
